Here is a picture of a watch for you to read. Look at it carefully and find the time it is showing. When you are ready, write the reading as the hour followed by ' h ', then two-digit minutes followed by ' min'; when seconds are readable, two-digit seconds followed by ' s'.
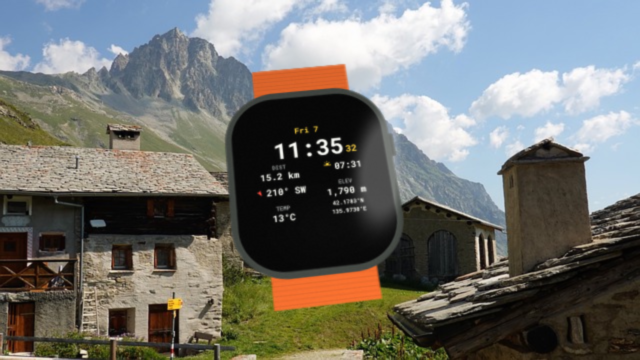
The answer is 11 h 35 min 32 s
